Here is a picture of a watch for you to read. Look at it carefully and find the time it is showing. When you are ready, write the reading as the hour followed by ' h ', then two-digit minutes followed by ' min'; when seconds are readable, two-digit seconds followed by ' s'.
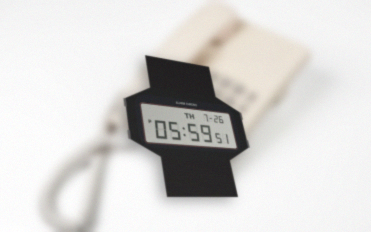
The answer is 5 h 59 min 51 s
